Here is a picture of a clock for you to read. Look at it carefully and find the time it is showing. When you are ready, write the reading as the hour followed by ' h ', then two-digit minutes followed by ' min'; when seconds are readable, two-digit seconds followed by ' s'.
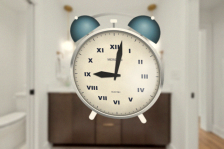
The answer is 9 h 02 min
